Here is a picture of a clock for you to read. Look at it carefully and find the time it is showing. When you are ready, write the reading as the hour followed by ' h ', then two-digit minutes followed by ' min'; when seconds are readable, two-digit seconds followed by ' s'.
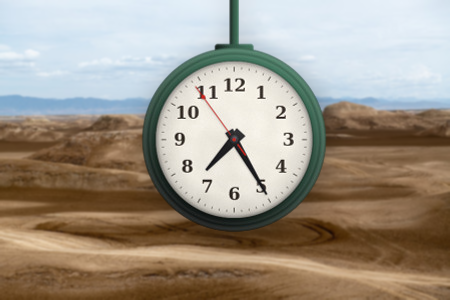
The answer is 7 h 24 min 54 s
